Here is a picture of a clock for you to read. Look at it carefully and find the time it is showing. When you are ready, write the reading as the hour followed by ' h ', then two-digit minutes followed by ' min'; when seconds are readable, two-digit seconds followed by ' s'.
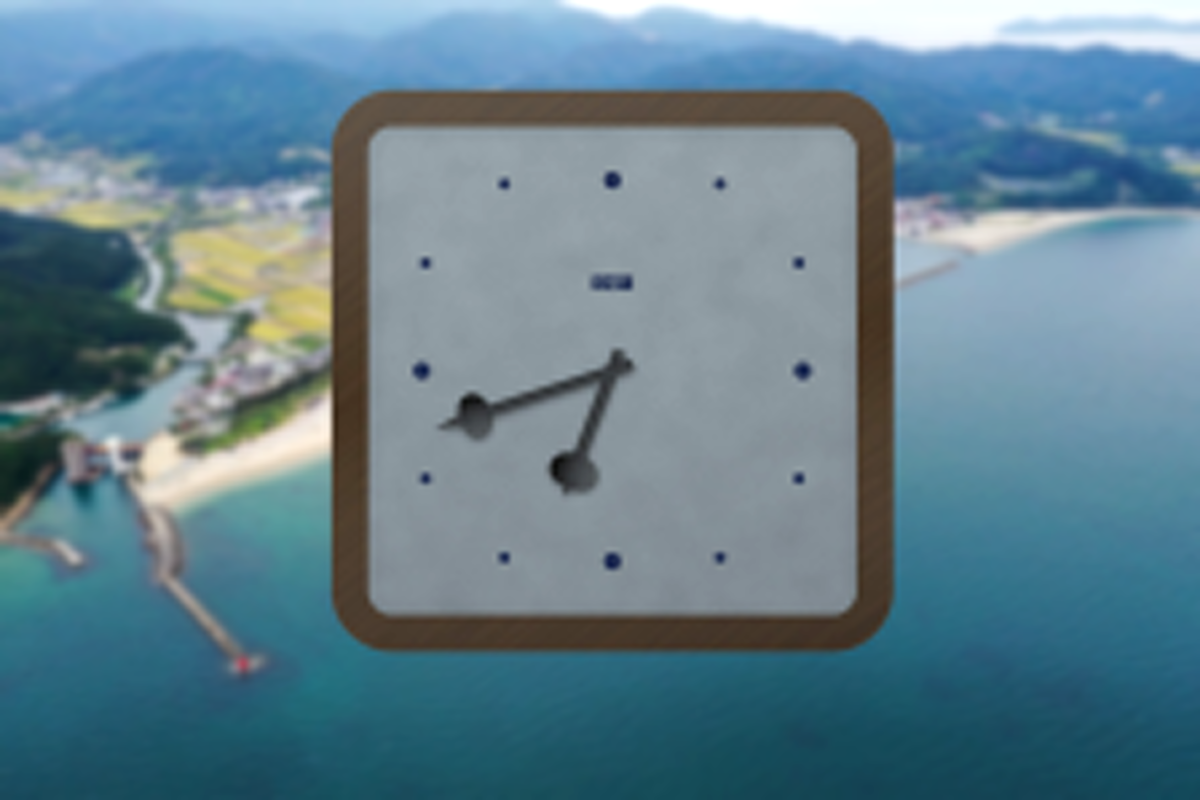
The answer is 6 h 42 min
